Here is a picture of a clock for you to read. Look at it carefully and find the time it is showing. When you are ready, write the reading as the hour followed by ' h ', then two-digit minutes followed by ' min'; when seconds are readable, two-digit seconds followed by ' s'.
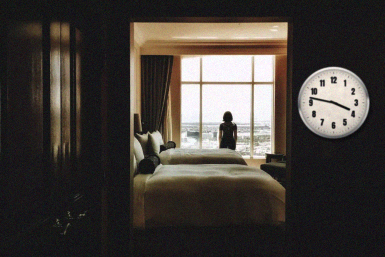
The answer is 3 h 47 min
